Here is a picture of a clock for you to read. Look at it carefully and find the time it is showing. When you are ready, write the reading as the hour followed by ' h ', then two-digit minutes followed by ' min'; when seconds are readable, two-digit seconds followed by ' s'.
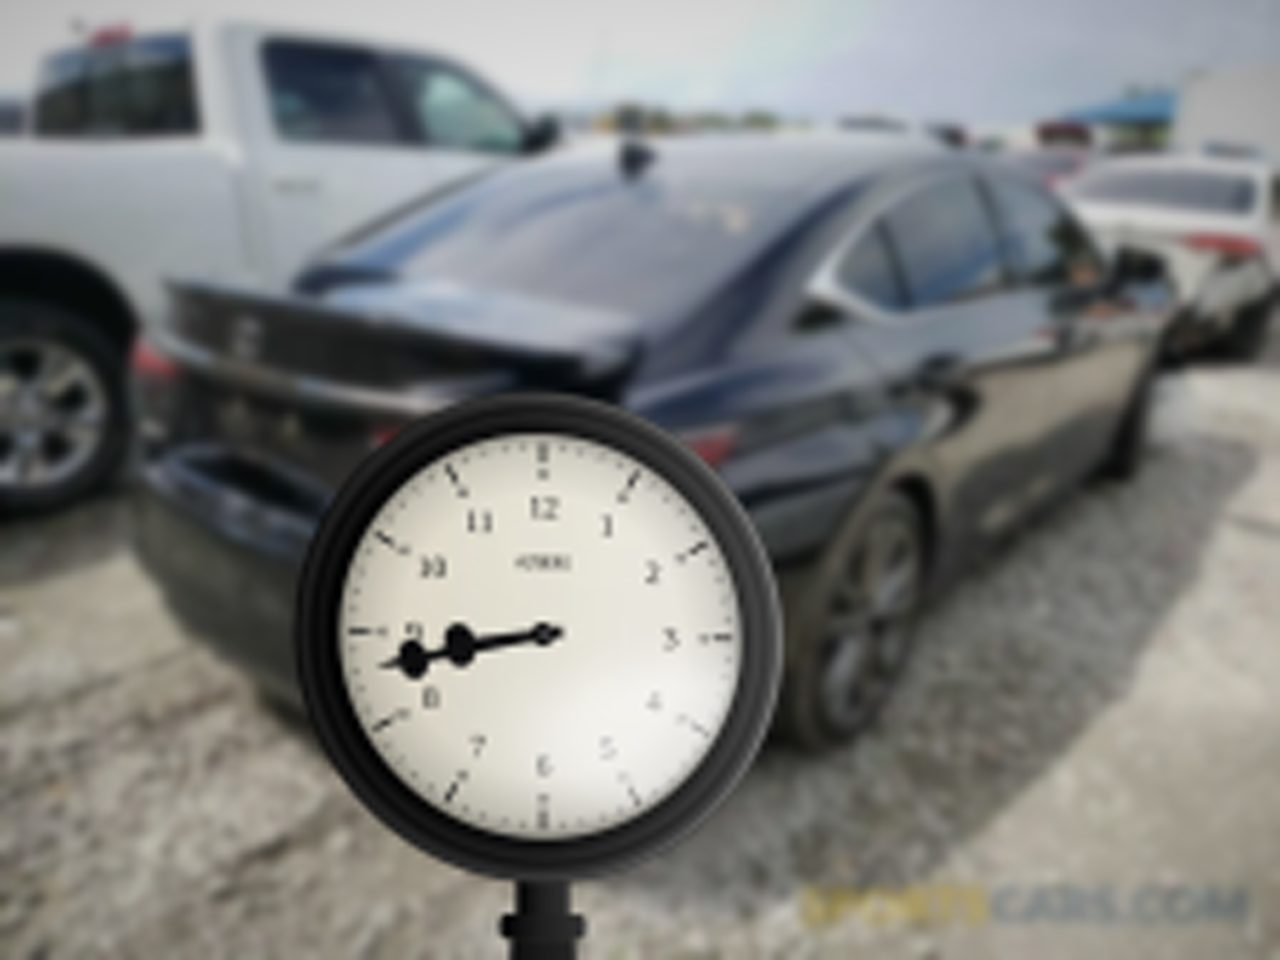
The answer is 8 h 43 min
